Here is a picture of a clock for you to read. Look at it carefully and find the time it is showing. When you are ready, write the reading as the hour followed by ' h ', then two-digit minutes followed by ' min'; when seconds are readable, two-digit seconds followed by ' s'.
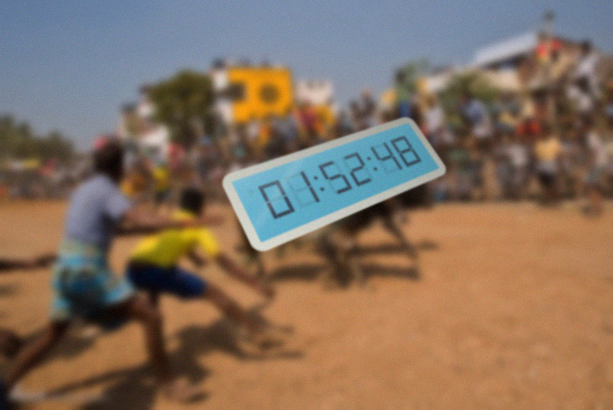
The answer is 1 h 52 min 48 s
